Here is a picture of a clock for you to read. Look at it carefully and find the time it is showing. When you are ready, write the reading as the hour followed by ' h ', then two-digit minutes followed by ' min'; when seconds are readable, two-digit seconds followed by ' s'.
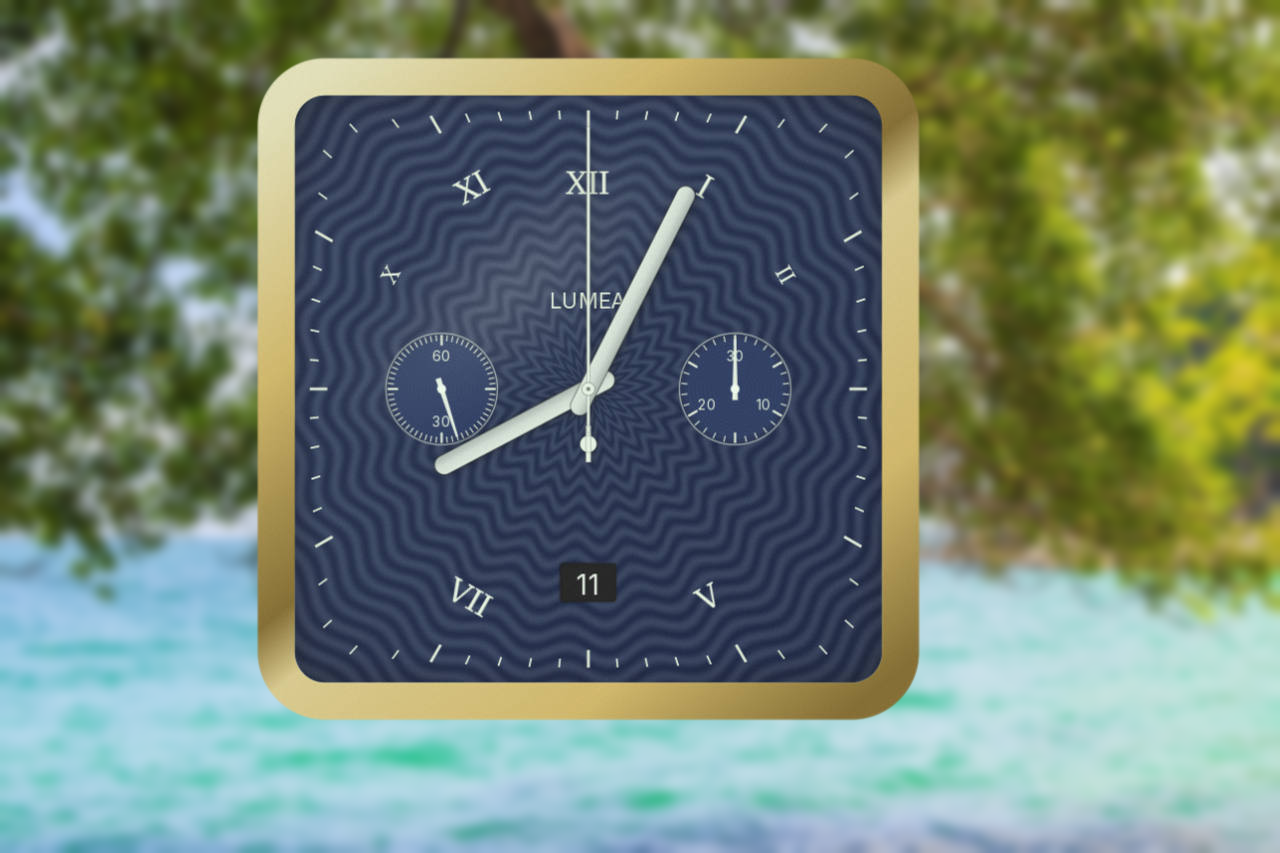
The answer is 8 h 04 min 27 s
